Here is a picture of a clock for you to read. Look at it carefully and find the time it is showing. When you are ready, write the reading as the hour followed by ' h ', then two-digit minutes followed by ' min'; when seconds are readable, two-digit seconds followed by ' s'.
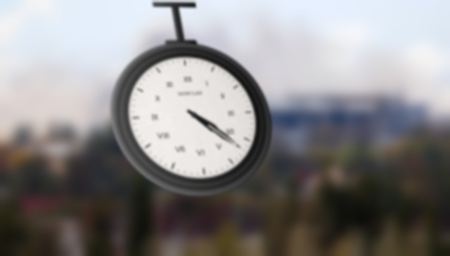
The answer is 4 h 22 min
